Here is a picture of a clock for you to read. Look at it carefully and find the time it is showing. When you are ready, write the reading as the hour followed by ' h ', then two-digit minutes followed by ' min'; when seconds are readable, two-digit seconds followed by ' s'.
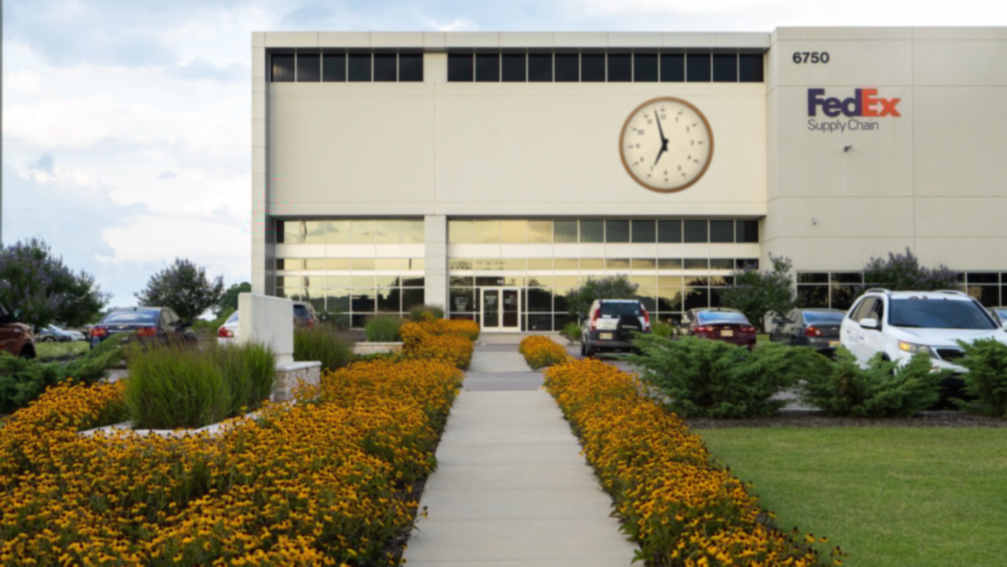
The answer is 6 h 58 min
